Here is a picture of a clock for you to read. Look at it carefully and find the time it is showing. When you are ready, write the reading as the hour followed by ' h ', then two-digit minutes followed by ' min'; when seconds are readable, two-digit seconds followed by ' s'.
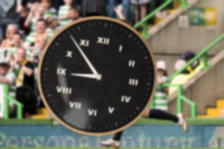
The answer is 8 h 53 min
